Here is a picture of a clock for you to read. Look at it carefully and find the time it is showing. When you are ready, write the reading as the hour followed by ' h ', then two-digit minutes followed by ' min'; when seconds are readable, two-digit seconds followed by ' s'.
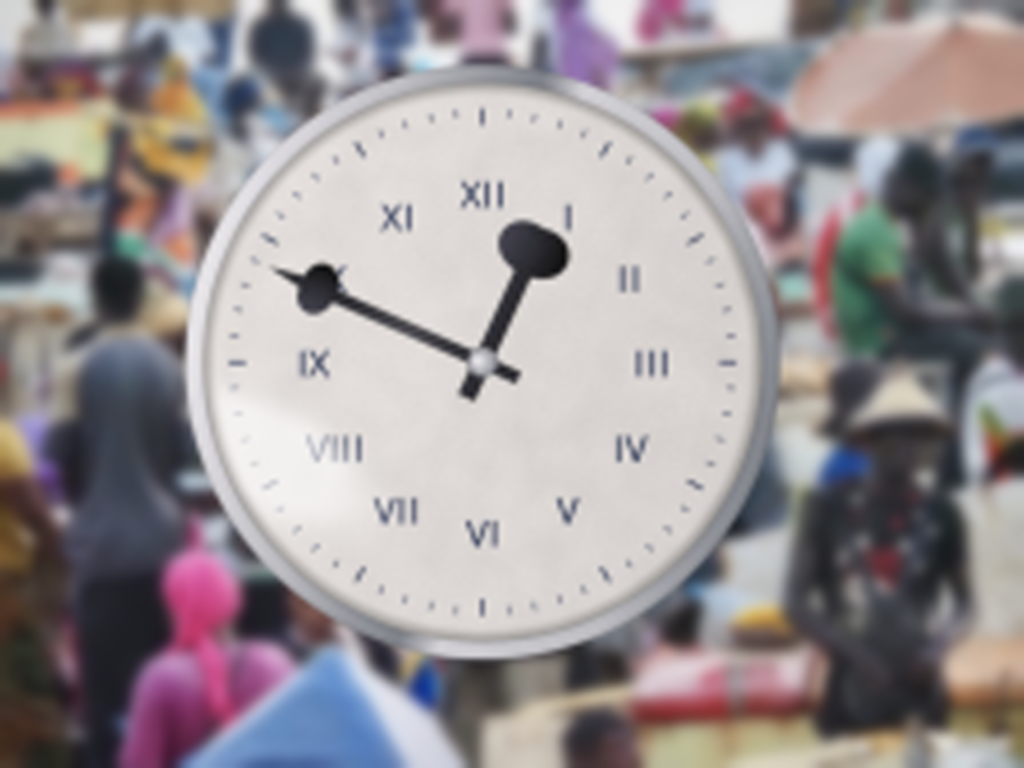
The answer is 12 h 49 min
